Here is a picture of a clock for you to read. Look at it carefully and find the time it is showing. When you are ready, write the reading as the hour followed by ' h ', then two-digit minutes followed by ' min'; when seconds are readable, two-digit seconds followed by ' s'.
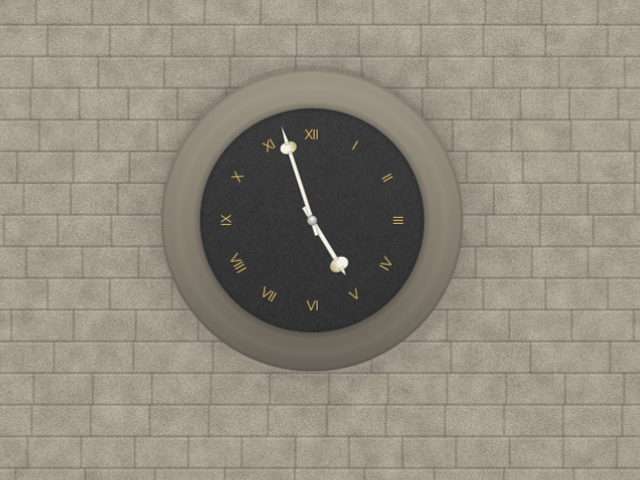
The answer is 4 h 57 min
